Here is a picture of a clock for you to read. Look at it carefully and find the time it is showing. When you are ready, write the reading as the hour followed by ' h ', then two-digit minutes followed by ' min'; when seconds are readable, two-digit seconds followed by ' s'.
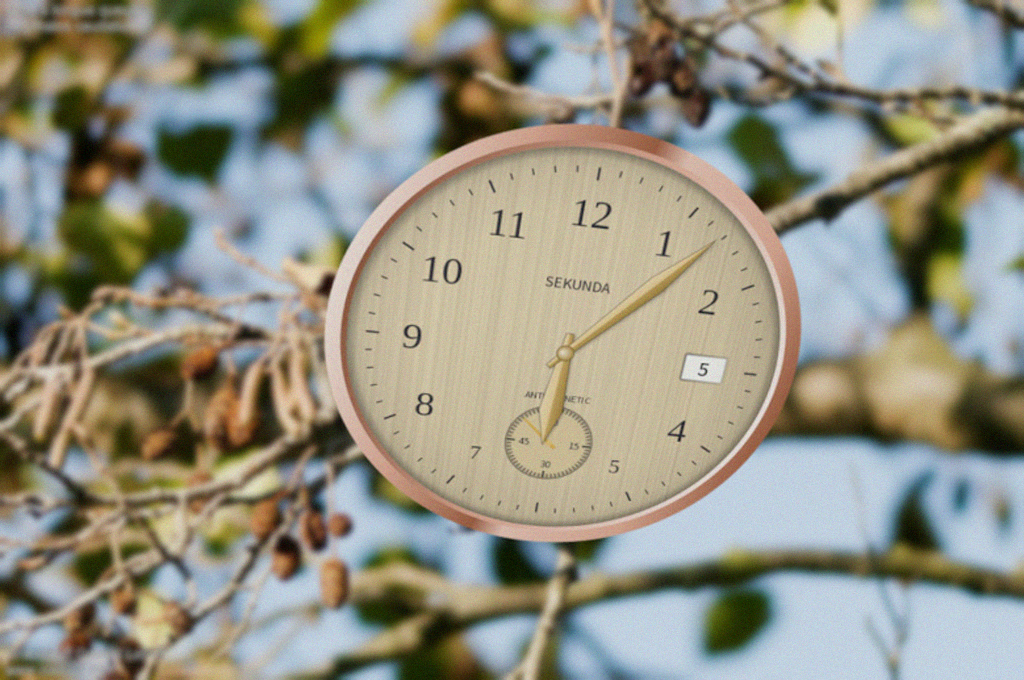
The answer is 6 h 06 min 52 s
